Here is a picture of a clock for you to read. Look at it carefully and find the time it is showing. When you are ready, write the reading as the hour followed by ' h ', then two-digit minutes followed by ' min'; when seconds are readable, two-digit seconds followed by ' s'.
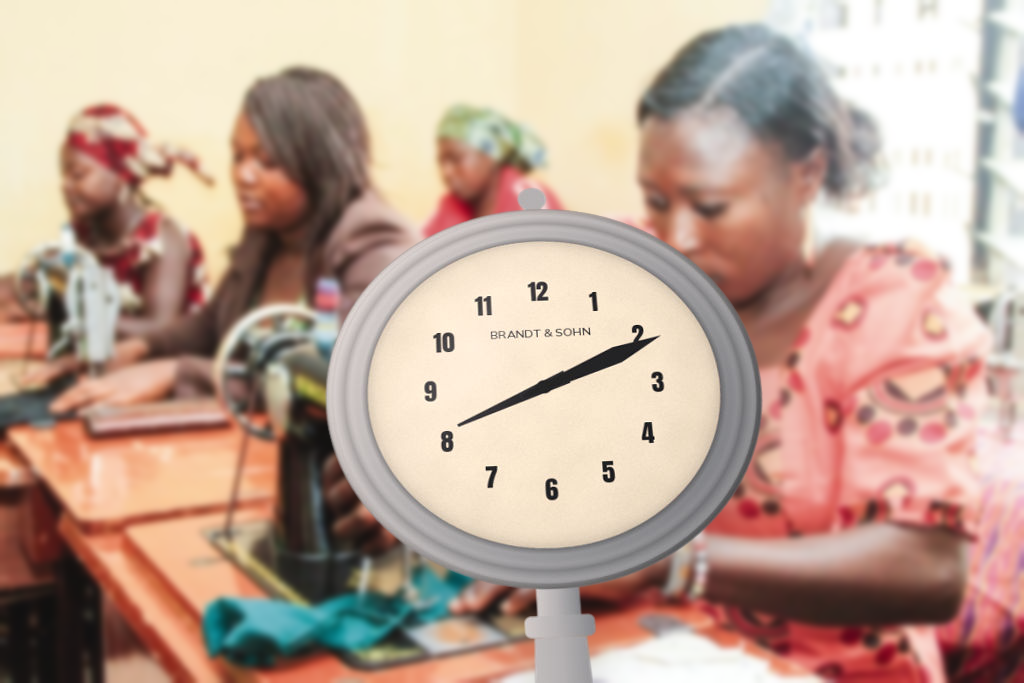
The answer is 8 h 11 min
